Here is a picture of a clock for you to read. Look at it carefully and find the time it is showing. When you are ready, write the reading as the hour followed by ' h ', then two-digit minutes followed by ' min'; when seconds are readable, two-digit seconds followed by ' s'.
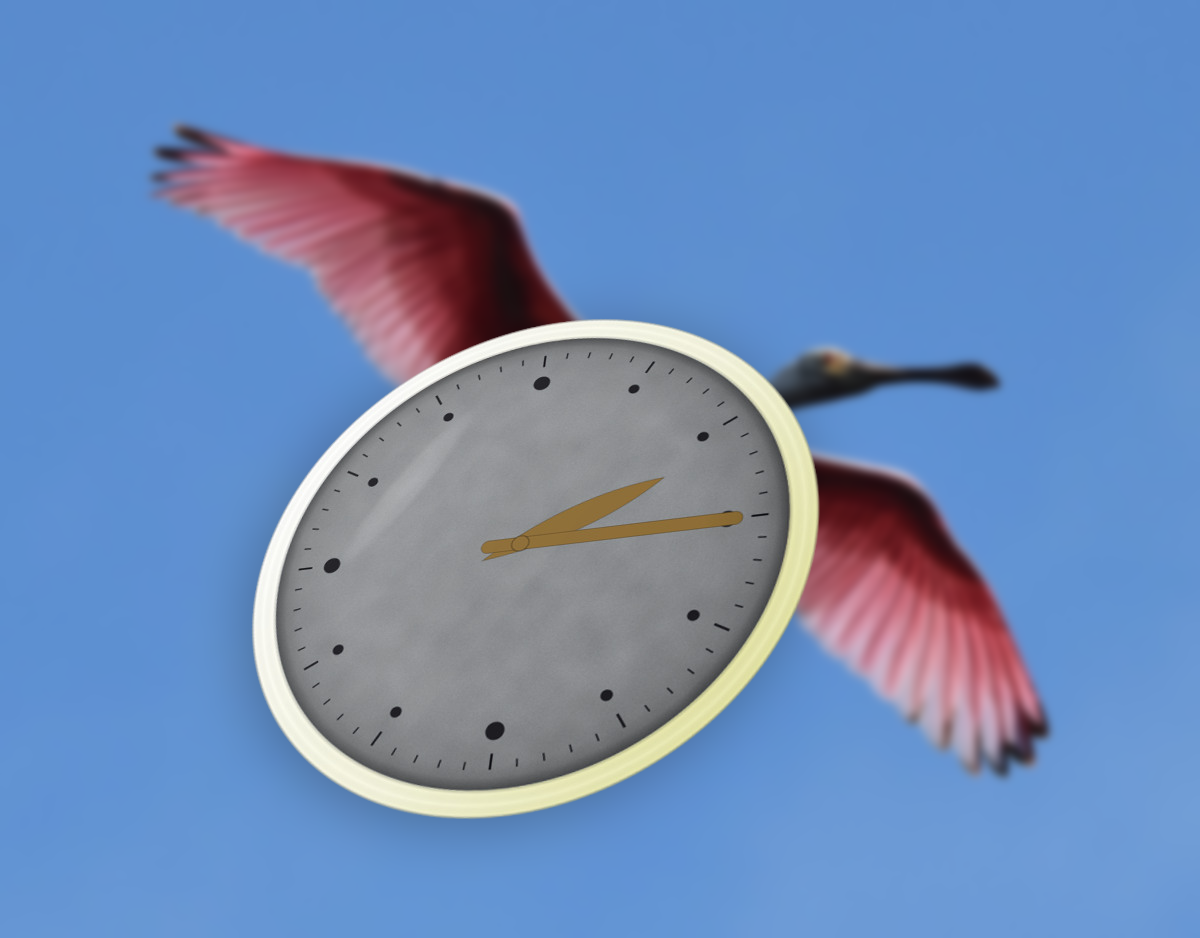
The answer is 2 h 15 min
